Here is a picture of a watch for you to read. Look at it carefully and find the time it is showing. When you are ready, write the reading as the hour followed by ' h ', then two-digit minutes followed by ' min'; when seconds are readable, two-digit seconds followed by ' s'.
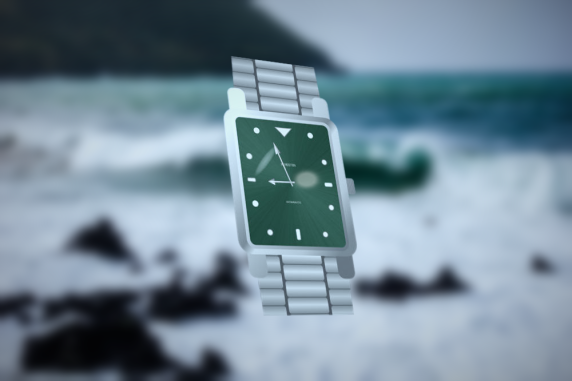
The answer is 8 h 57 min
